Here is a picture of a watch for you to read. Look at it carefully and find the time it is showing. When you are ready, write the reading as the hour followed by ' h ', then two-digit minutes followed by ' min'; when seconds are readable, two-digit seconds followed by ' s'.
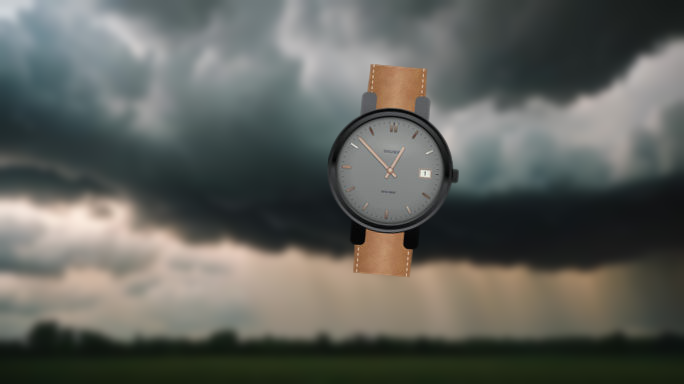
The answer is 12 h 52 min
